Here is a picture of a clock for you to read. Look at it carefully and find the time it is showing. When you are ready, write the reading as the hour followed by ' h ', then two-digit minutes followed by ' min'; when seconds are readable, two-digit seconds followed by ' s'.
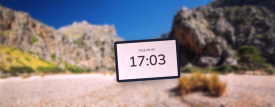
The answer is 17 h 03 min
